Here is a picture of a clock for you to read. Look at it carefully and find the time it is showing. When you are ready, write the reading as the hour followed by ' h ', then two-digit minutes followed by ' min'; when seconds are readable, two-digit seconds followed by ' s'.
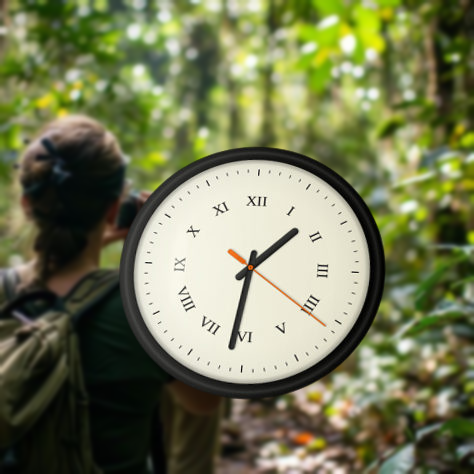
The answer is 1 h 31 min 21 s
